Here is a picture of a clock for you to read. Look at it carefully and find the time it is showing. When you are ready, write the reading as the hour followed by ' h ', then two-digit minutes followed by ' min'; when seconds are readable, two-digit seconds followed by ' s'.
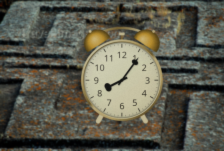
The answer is 8 h 06 min
